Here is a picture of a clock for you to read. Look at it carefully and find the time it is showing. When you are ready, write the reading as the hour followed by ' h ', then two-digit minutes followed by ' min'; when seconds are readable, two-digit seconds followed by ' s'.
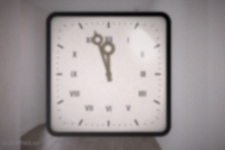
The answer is 11 h 57 min
